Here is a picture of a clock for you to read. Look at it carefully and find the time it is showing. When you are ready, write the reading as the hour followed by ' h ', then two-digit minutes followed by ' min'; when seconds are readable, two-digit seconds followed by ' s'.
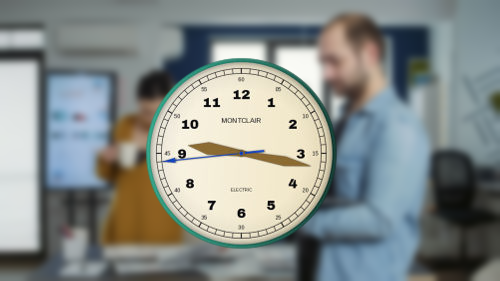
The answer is 9 h 16 min 44 s
